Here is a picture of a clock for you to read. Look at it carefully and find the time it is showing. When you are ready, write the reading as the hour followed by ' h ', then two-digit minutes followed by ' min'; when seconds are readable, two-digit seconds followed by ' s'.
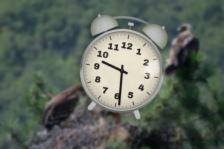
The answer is 9 h 29 min
